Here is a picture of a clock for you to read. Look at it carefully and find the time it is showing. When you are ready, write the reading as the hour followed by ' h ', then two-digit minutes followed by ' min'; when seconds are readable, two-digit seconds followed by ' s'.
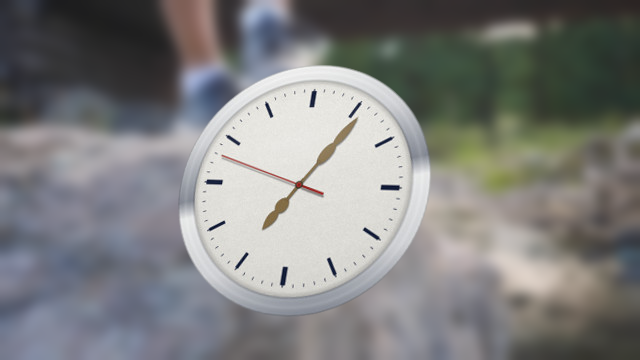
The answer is 7 h 05 min 48 s
